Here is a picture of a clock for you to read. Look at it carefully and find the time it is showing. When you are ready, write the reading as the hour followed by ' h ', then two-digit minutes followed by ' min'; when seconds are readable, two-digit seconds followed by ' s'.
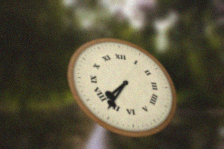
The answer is 7 h 36 min
